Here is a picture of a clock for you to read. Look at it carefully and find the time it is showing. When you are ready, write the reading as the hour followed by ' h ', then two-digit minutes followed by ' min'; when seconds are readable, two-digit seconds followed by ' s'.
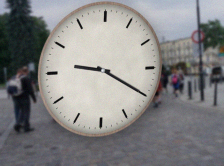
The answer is 9 h 20 min
